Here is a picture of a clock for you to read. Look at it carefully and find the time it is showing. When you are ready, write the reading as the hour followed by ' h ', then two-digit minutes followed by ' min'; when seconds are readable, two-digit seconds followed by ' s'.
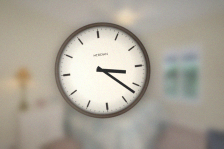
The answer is 3 h 22 min
